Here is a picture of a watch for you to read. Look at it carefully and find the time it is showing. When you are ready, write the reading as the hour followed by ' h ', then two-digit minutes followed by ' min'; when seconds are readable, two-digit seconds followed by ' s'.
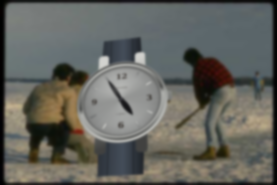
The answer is 4 h 55 min
